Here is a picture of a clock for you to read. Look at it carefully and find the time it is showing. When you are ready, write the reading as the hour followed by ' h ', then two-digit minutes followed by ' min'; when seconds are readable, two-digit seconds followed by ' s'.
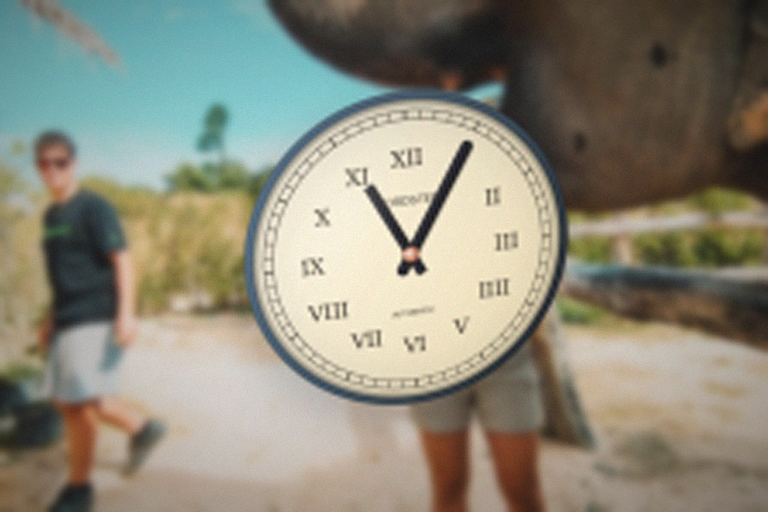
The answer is 11 h 05 min
